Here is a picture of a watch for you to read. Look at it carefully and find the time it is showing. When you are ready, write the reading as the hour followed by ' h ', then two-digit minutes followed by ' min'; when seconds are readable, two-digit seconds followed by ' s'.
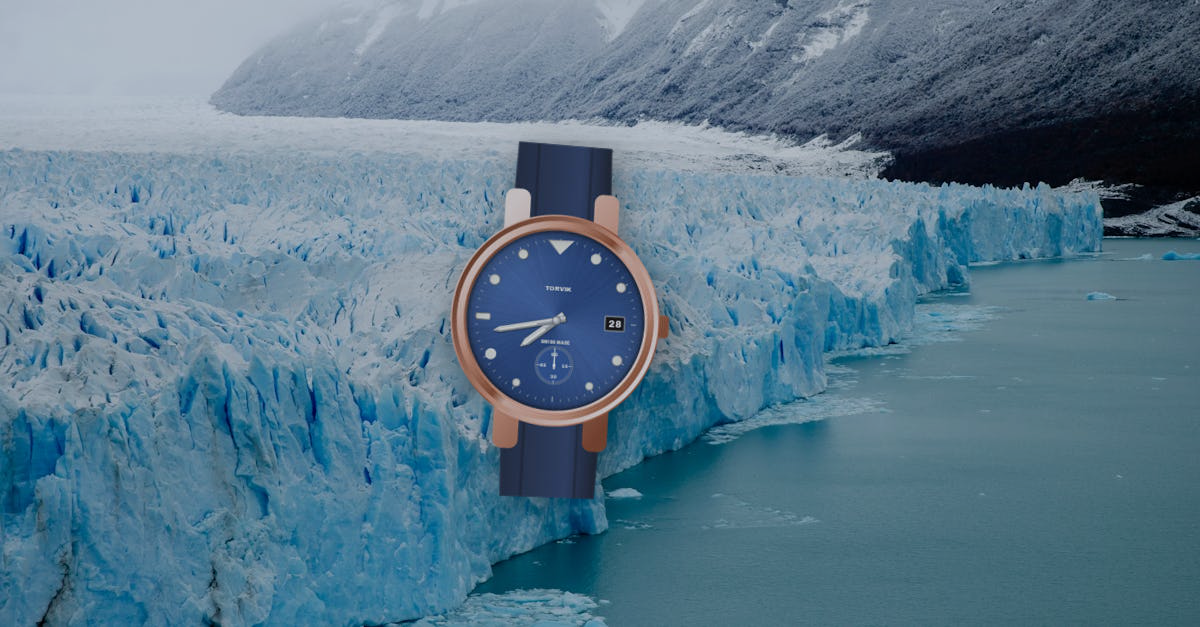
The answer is 7 h 43 min
